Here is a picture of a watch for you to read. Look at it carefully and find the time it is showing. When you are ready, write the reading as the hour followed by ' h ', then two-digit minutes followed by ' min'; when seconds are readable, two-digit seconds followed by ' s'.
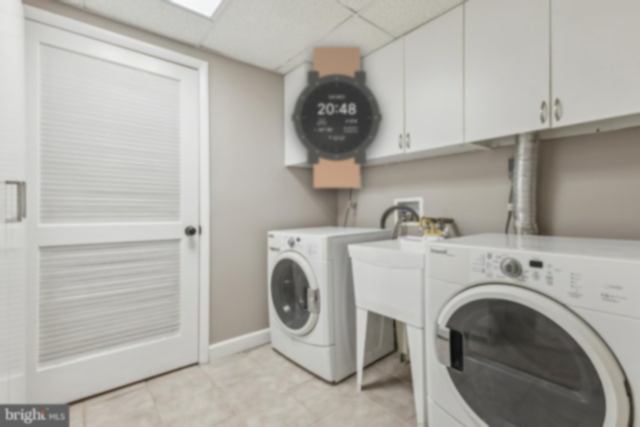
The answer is 20 h 48 min
